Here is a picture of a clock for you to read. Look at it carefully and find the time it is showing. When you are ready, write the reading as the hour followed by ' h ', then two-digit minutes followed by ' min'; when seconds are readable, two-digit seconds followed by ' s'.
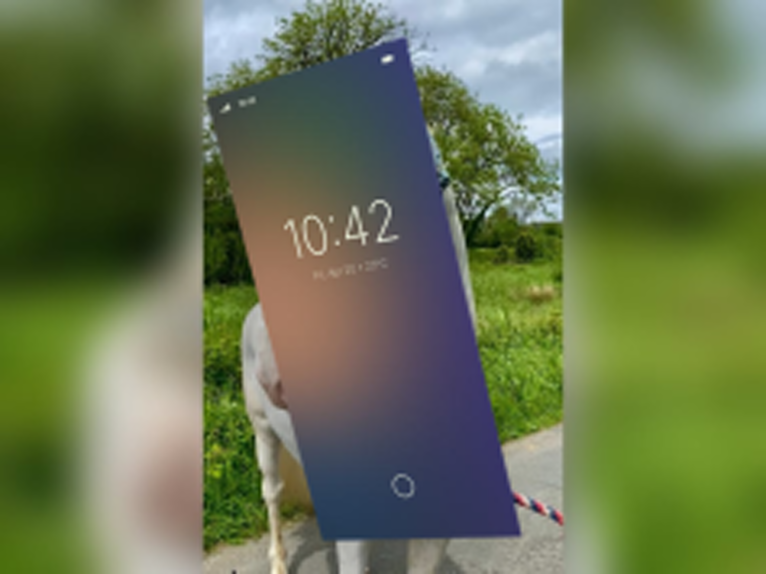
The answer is 10 h 42 min
